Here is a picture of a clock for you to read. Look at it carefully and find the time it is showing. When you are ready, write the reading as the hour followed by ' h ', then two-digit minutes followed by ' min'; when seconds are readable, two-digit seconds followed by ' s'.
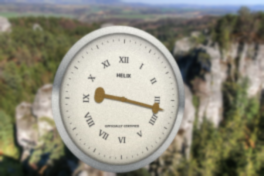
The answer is 9 h 17 min
